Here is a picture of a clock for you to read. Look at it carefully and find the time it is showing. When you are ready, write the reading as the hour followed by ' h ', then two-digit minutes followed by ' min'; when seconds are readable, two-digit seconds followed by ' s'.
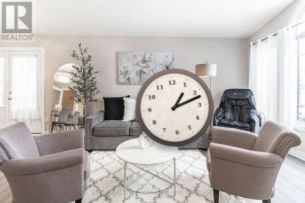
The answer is 1 h 12 min
